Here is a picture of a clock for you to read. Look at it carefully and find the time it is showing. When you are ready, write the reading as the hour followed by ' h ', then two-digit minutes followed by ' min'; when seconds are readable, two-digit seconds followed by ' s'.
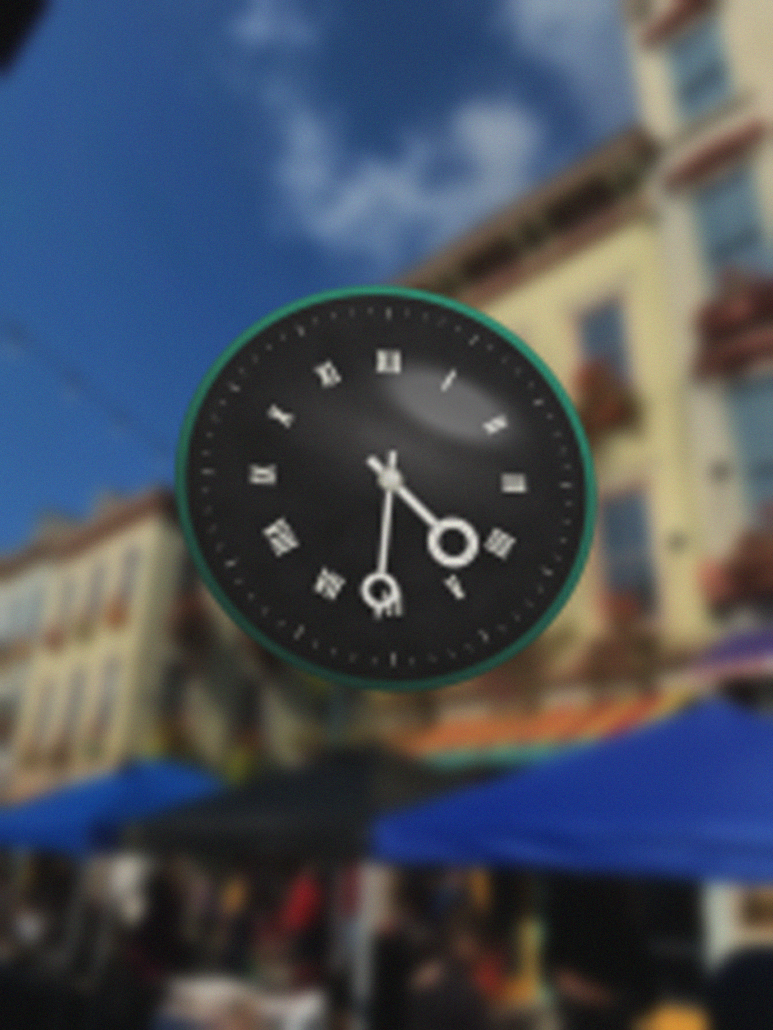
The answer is 4 h 31 min
